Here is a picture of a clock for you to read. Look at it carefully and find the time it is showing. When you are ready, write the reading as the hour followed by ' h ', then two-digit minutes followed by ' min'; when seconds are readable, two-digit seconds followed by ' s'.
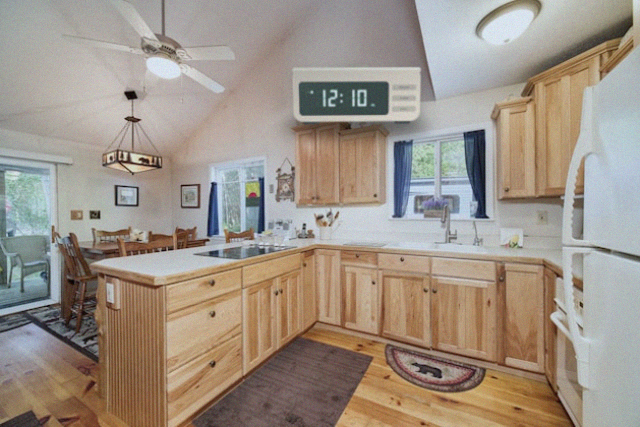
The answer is 12 h 10 min
